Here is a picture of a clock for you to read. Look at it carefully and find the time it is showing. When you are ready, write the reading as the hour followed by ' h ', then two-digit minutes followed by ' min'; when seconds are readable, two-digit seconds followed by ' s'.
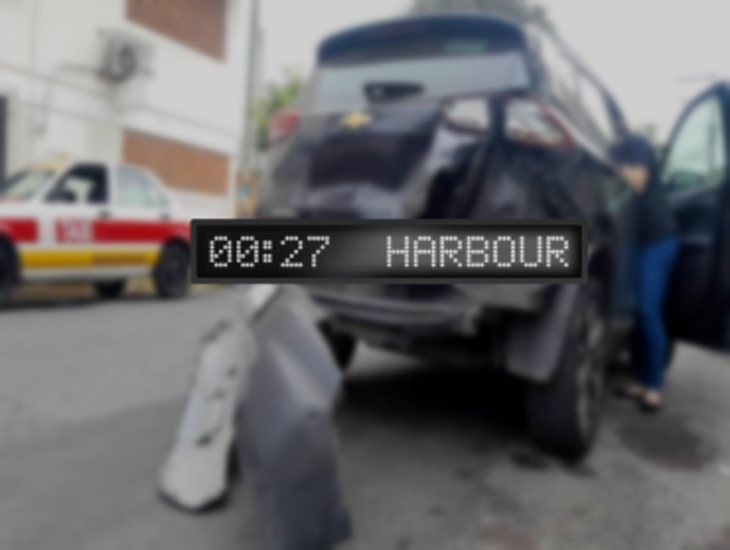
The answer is 0 h 27 min
